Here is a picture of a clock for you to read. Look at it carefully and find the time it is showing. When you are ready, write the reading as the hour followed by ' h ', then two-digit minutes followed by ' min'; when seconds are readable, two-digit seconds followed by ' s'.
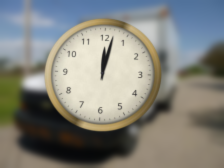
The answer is 12 h 02 min
